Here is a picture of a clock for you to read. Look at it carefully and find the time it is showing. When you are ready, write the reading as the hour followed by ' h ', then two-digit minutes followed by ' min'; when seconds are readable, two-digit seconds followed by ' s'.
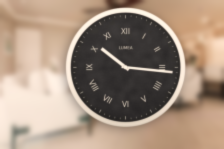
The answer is 10 h 16 min
